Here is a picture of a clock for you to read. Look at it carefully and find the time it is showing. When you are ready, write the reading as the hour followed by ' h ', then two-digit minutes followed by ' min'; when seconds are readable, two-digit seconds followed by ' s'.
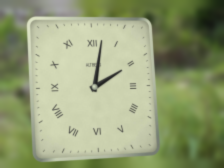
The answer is 2 h 02 min
